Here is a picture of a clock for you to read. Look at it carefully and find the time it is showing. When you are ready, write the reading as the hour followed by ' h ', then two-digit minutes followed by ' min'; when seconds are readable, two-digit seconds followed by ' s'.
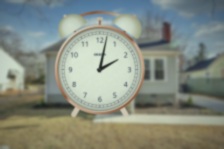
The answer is 2 h 02 min
